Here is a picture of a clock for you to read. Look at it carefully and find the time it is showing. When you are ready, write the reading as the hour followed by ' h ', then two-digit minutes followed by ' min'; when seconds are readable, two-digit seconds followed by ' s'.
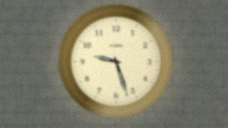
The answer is 9 h 27 min
